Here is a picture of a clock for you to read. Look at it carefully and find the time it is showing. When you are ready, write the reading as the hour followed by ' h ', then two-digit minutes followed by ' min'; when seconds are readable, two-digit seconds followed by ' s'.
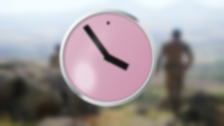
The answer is 3 h 54 min
